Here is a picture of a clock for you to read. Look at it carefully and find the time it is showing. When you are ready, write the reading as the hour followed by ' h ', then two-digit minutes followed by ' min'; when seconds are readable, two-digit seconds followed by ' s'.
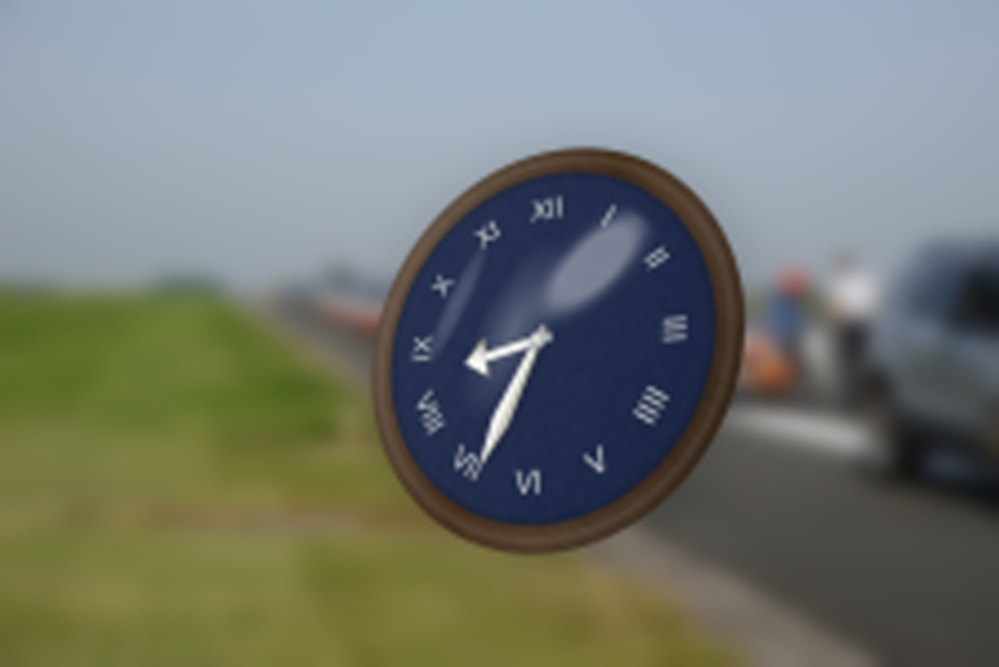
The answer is 8 h 34 min
